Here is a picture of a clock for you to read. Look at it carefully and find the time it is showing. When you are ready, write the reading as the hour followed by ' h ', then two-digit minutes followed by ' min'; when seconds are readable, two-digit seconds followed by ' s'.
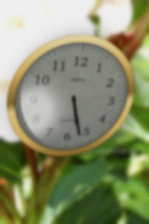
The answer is 5 h 27 min
